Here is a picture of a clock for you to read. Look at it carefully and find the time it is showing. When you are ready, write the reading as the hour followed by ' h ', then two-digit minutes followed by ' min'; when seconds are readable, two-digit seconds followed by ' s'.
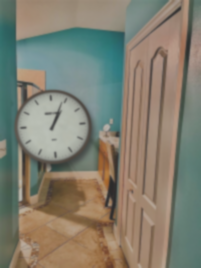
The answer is 1 h 04 min
